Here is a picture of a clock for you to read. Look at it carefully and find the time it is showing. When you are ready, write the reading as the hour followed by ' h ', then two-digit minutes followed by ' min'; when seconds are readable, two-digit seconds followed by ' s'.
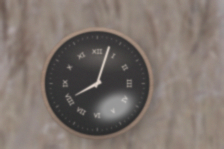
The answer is 8 h 03 min
